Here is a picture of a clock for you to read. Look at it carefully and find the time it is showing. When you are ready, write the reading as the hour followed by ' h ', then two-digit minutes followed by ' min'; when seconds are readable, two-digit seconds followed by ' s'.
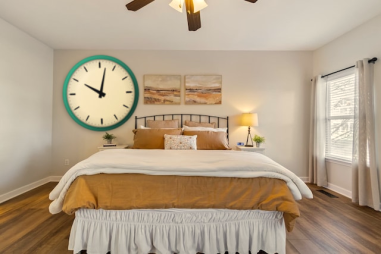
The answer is 10 h 02 min
